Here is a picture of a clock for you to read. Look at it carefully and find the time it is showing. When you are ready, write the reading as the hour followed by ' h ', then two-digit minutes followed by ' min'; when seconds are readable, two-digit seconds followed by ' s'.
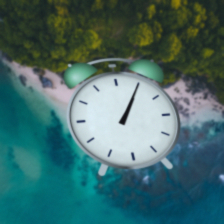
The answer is 1 h 05 min
